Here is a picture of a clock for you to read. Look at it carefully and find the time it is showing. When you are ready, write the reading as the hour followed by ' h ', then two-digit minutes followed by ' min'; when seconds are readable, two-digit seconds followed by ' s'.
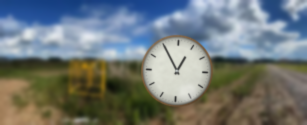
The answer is 12 h 55 min
